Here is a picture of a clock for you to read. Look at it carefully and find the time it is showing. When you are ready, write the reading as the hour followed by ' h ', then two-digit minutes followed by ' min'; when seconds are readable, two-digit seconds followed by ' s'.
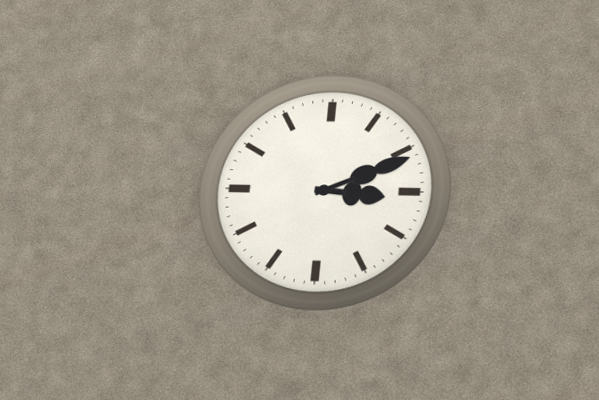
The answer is 3 h 11 min
